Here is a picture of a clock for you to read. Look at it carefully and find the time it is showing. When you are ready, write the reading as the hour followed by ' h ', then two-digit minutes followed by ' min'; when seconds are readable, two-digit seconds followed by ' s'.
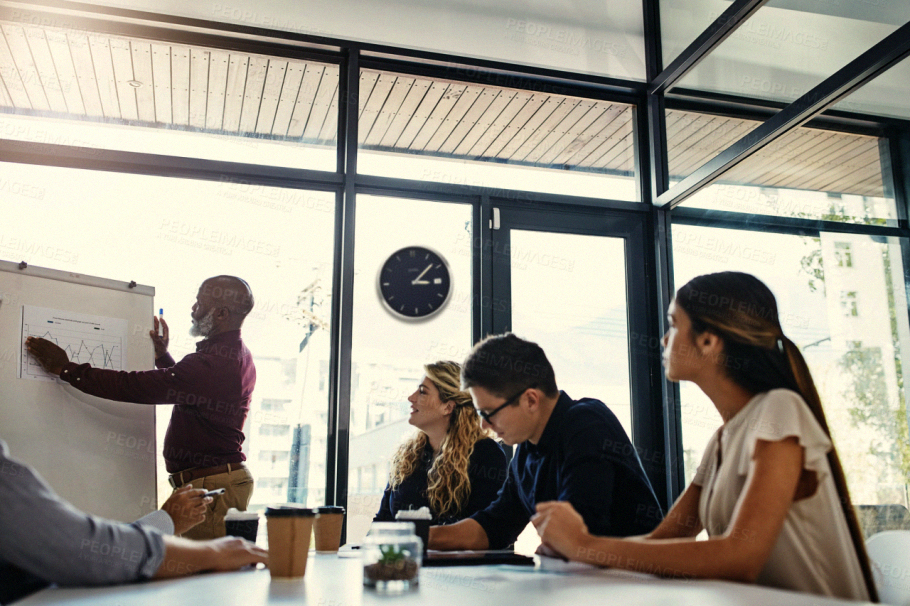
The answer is 3 h 08 min
